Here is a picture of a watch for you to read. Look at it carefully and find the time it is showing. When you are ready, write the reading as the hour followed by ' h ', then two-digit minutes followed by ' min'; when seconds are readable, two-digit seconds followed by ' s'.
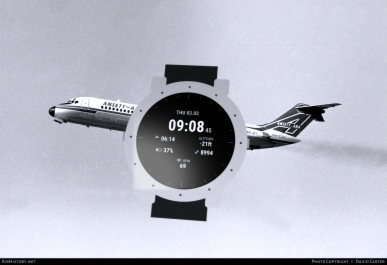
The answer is 9 h 08 min
